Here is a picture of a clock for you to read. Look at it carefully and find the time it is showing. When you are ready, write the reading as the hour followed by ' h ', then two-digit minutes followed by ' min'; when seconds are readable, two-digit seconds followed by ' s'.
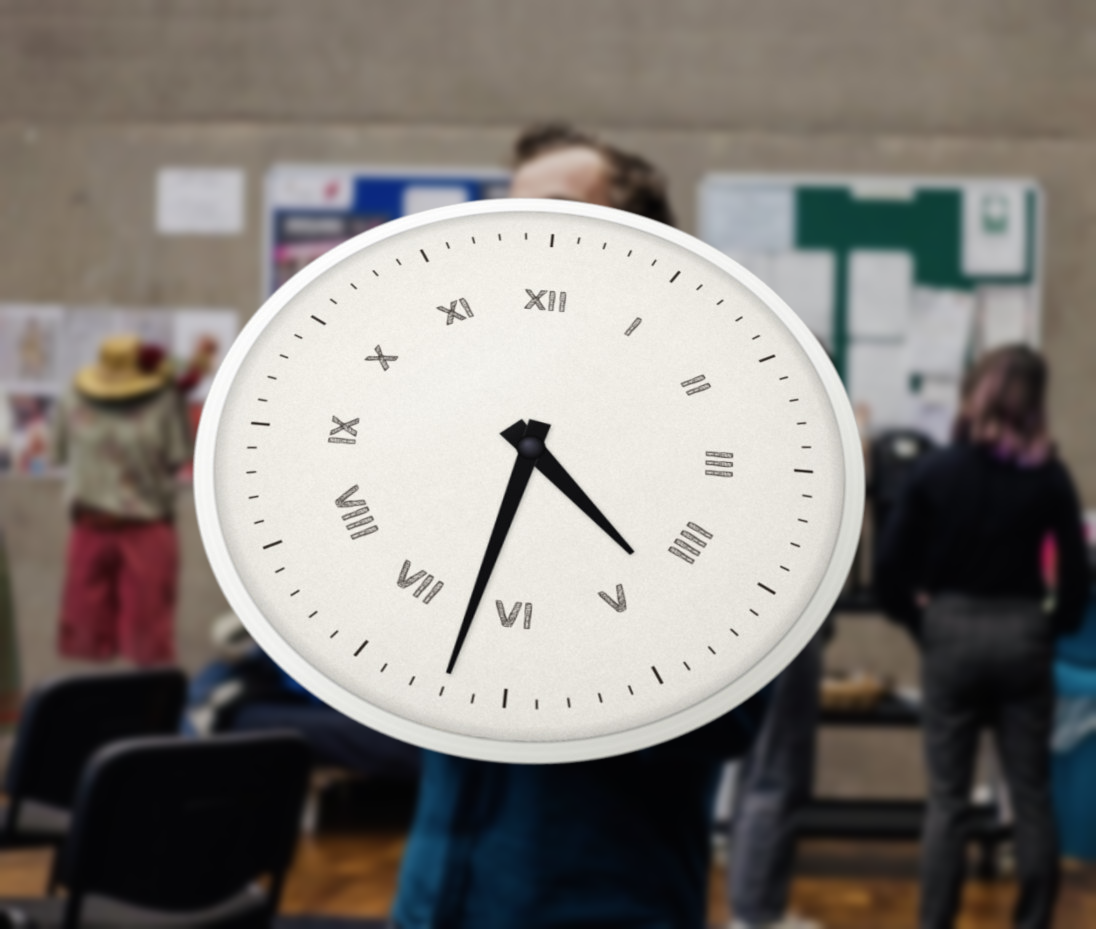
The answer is 4 h 32 min
